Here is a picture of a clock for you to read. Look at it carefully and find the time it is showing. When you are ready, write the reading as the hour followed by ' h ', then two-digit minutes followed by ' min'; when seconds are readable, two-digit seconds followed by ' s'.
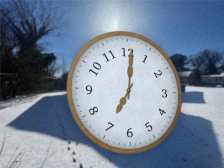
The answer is 7 h 01 min
